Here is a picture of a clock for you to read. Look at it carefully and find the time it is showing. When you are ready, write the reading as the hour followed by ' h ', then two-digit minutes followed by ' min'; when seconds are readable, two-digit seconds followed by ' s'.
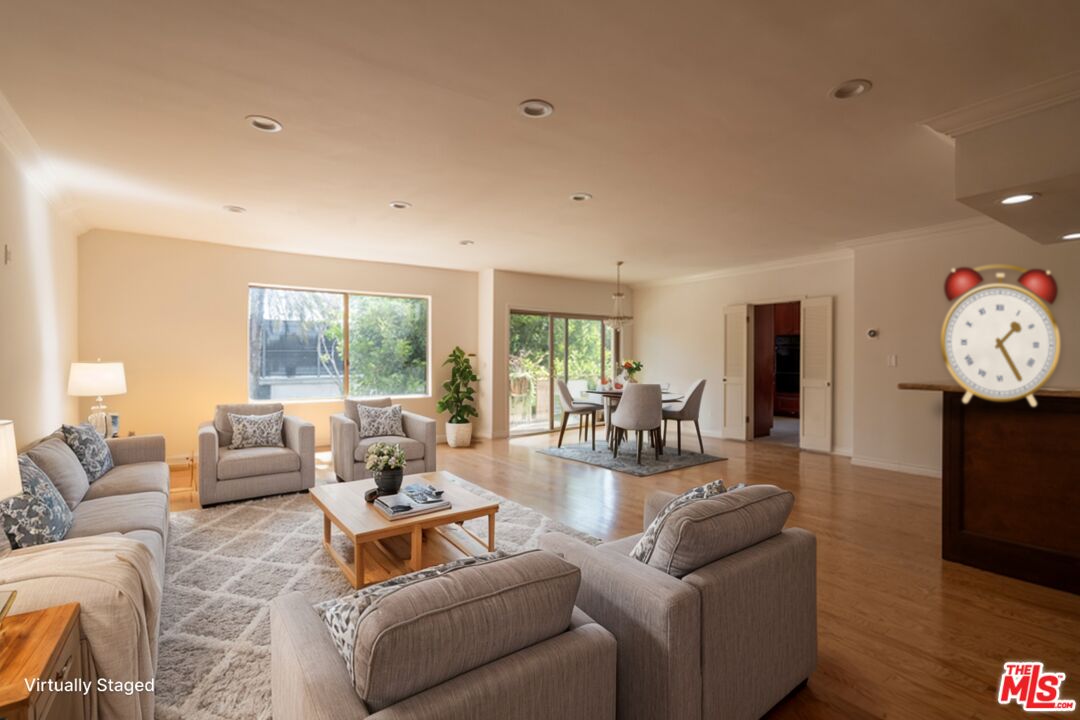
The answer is 1 h 25 min
